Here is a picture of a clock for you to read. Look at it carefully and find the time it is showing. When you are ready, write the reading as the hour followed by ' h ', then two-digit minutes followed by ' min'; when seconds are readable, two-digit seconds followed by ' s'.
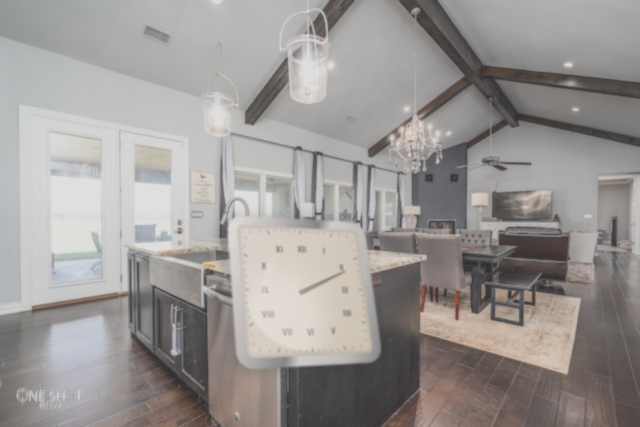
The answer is 2 h 11 min
